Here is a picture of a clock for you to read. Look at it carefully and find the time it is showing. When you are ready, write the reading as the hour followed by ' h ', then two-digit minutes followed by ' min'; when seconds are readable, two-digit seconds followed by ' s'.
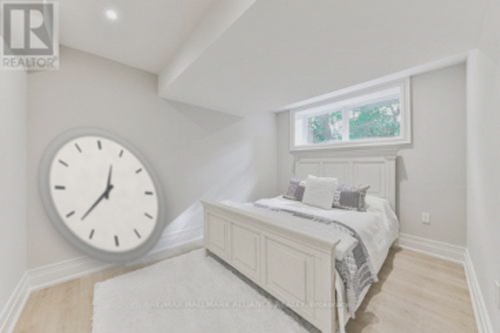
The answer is 12 h 38 min
